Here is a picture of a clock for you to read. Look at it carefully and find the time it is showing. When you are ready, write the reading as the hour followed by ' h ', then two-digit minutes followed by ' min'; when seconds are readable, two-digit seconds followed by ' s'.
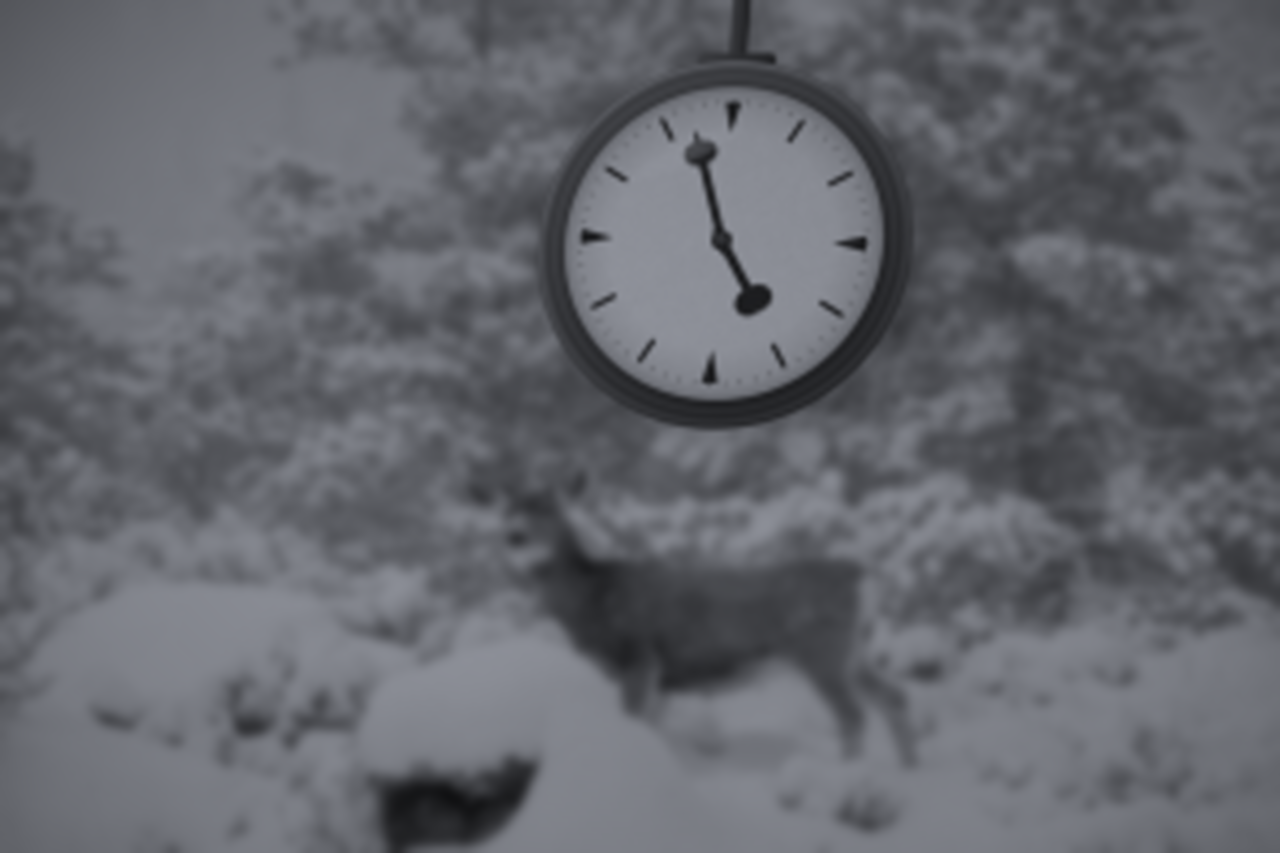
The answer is 4 h 57 min
